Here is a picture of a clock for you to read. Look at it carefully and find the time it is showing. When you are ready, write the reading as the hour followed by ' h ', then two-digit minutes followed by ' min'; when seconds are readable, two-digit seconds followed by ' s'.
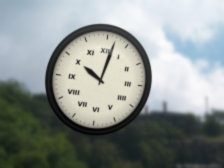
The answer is 10 h 02 min
